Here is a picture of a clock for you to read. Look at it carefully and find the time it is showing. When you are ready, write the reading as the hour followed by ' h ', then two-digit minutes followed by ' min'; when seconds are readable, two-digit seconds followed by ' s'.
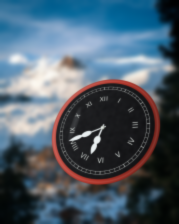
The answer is 6 h 42 min
